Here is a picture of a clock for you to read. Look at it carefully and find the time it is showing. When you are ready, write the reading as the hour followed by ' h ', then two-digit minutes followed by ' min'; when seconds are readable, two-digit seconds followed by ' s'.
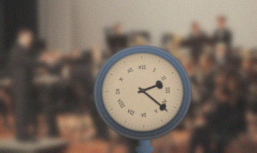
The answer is 2 h 22 min
